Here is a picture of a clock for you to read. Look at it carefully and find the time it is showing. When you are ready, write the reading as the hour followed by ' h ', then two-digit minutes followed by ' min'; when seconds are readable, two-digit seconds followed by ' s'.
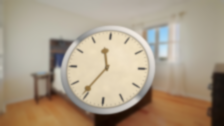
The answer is 11 h 36 min
